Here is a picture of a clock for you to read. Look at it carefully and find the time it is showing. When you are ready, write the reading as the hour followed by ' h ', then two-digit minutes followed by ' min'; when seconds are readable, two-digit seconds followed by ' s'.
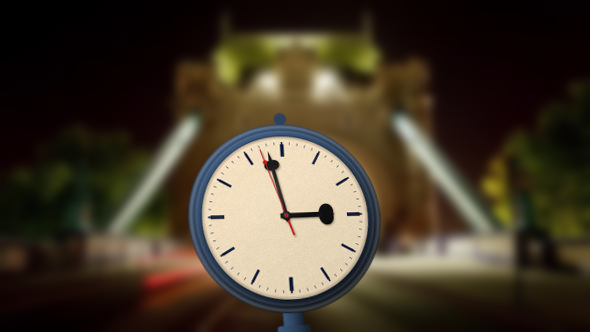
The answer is 2 h 57 min 57 s
